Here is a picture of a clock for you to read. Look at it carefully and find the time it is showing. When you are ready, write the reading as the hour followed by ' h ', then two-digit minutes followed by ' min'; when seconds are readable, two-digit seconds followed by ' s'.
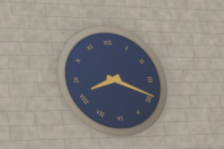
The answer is 8 h 19 min
